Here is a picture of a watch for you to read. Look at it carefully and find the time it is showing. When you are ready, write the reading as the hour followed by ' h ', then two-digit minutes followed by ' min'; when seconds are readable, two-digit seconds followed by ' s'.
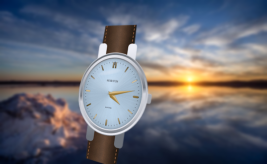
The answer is 4 h 13 min
